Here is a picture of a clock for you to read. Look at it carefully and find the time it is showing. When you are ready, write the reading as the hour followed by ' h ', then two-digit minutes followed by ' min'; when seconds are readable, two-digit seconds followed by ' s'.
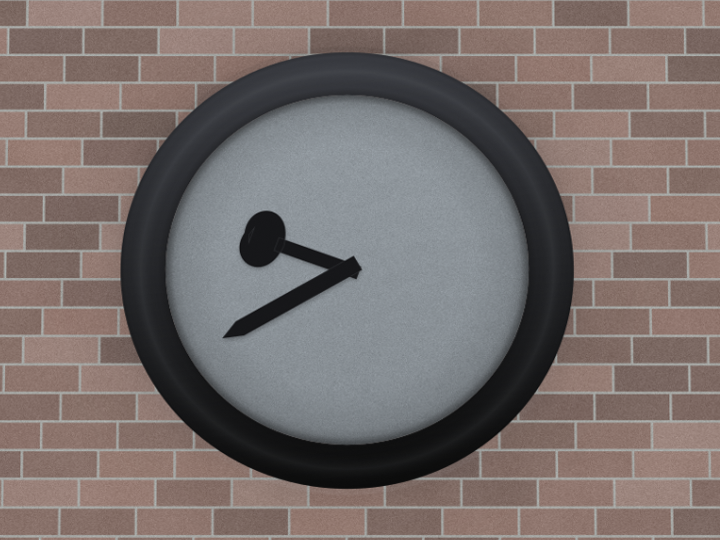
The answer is 9 h 40 min
